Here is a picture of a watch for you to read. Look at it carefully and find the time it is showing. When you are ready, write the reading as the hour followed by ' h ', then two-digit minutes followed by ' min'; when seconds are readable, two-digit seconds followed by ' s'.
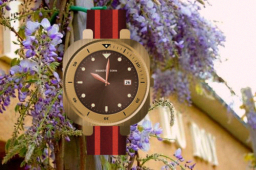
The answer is 10 h 01 min
